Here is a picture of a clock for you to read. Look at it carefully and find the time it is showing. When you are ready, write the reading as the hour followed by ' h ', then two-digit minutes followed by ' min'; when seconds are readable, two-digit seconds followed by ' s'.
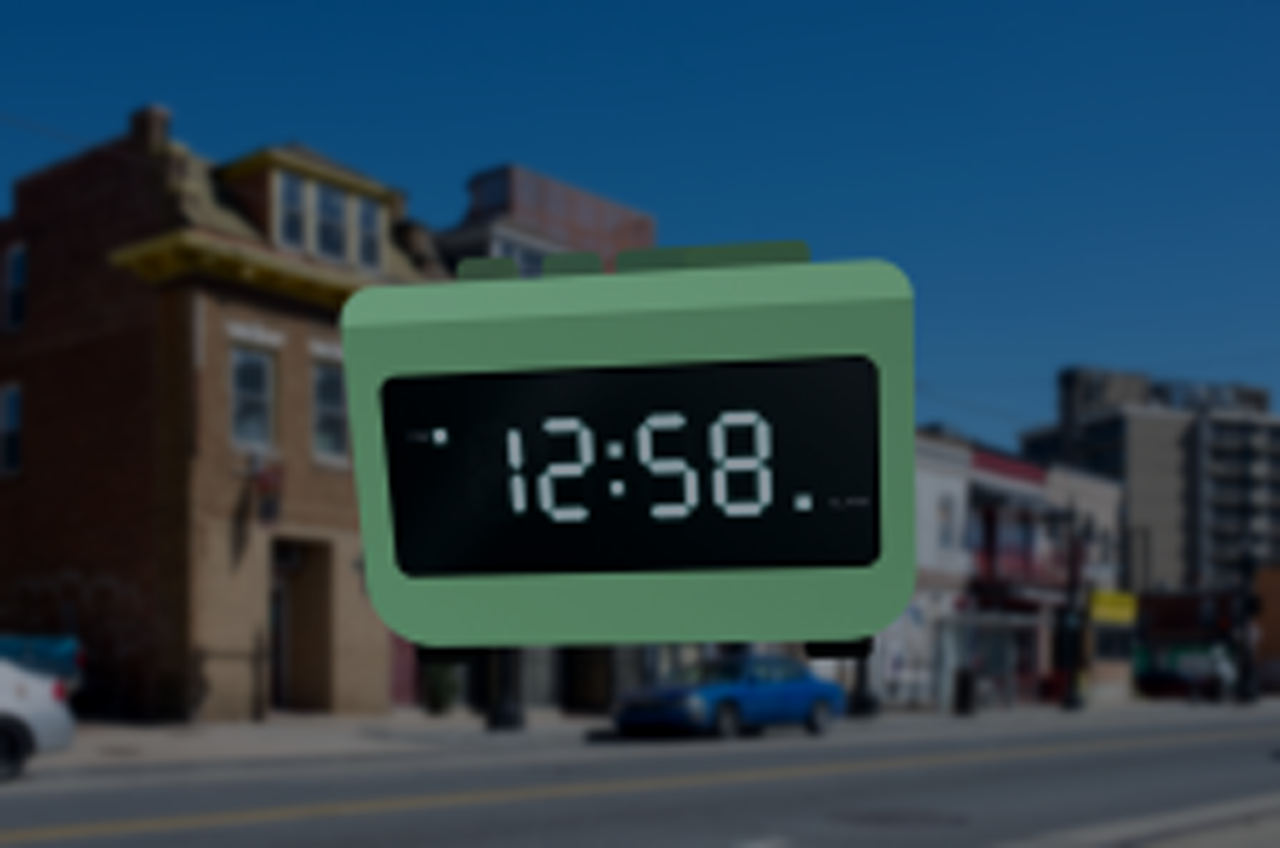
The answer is 12 h 58 min
